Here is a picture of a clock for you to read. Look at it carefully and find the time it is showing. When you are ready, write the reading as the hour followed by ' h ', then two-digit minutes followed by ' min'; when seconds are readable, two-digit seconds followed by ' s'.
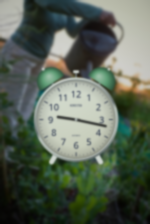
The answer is 9 h 17 min
